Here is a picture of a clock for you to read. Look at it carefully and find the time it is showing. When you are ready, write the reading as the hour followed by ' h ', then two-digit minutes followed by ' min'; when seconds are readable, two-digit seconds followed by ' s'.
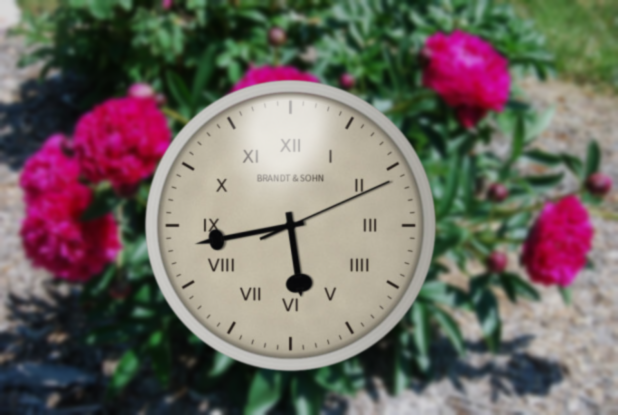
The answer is 5 h 43 min 11 s
